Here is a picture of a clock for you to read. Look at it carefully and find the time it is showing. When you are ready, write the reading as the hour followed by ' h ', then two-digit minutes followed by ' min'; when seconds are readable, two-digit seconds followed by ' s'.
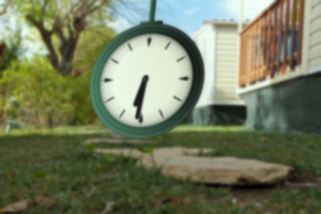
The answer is 6 h 31 min
